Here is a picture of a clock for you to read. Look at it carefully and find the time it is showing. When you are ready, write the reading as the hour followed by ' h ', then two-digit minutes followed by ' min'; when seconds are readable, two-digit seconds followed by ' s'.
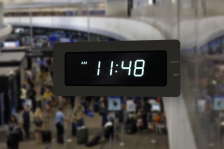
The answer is 11 h 48 min
